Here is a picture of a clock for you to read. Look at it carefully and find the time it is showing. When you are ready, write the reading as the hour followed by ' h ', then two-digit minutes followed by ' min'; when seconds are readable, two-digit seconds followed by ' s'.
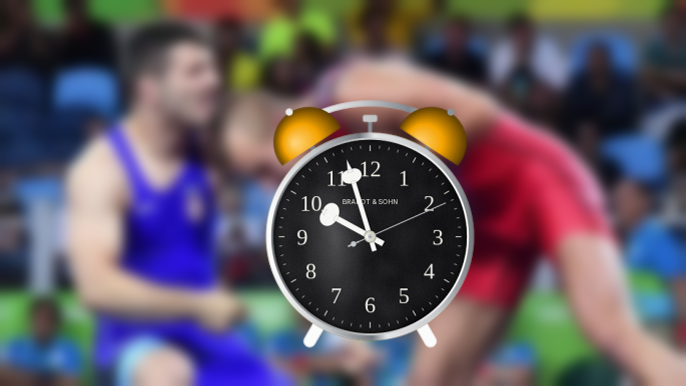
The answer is 9 h 57 min 11 s
